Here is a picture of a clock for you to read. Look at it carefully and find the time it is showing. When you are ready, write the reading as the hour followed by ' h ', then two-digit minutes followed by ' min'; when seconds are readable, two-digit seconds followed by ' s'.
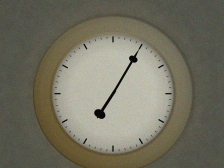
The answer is 7 h 05 min
